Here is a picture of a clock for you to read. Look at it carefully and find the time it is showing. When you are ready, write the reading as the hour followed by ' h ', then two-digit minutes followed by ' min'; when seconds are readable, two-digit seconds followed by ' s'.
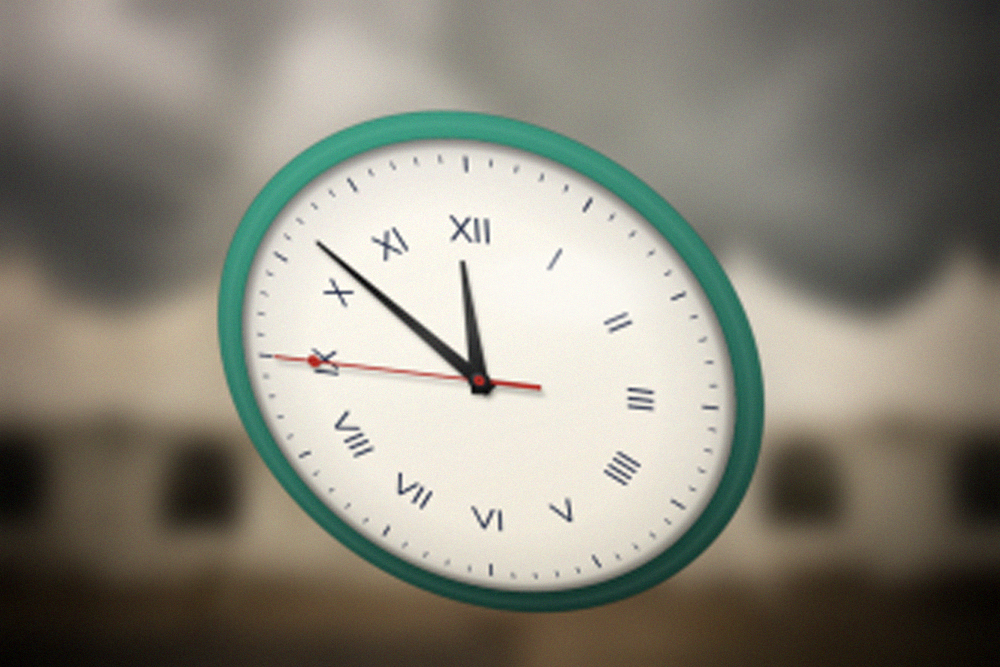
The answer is 11 h 51 min 45 s
